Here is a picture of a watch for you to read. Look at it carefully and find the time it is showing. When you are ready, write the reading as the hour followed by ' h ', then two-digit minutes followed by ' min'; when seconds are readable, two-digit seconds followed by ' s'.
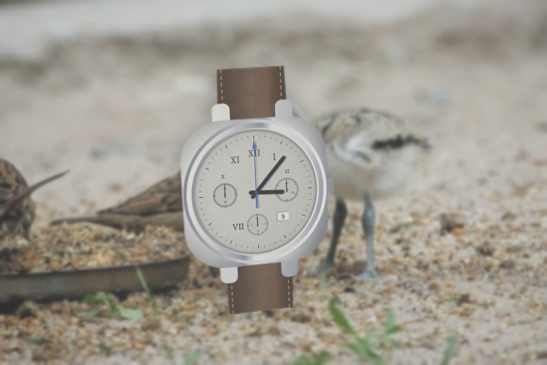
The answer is 3 h 07 min
